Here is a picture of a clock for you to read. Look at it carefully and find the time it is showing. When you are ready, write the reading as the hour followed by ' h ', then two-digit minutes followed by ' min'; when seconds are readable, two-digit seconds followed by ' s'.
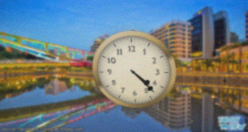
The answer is 4 h 23 min
